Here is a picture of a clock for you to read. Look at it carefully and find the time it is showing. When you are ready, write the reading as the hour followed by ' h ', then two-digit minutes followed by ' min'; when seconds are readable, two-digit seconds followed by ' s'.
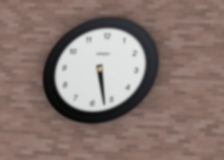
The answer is 5 h 27 min
